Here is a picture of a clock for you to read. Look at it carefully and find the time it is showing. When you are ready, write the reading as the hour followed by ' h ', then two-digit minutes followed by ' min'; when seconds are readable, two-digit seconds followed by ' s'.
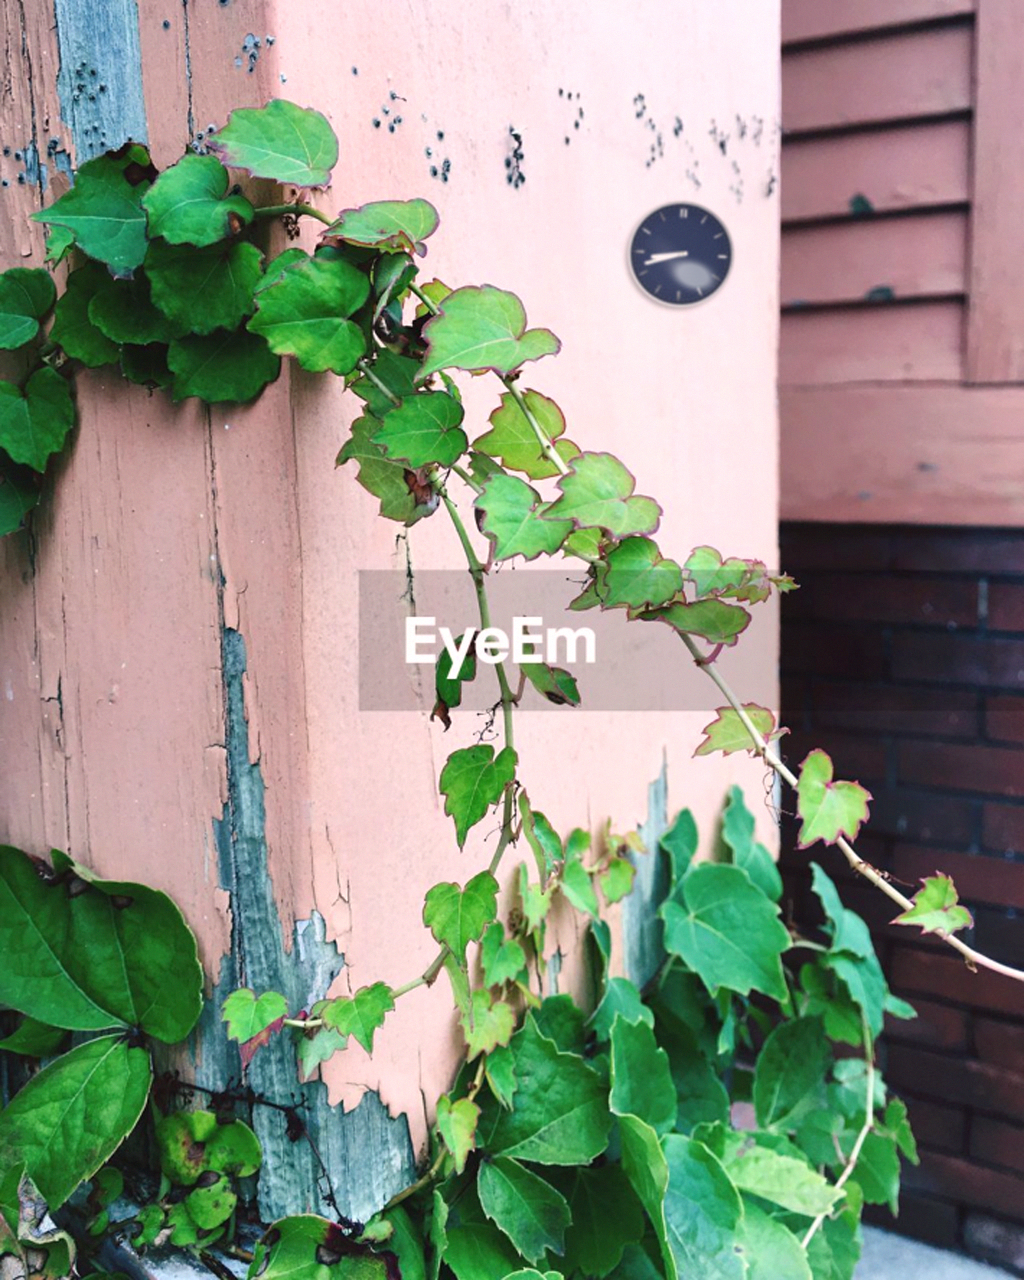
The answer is 8 h 42 min
